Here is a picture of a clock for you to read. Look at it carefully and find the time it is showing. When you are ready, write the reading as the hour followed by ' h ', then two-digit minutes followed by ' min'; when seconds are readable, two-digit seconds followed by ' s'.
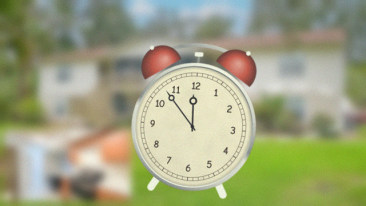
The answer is 11 h 53 min
